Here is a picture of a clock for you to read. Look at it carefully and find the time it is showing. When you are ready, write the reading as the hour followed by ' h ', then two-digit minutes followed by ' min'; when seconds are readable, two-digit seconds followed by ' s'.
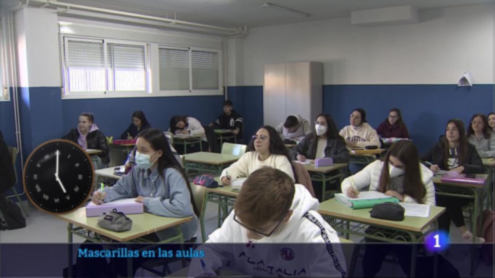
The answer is 5 h 00 min
